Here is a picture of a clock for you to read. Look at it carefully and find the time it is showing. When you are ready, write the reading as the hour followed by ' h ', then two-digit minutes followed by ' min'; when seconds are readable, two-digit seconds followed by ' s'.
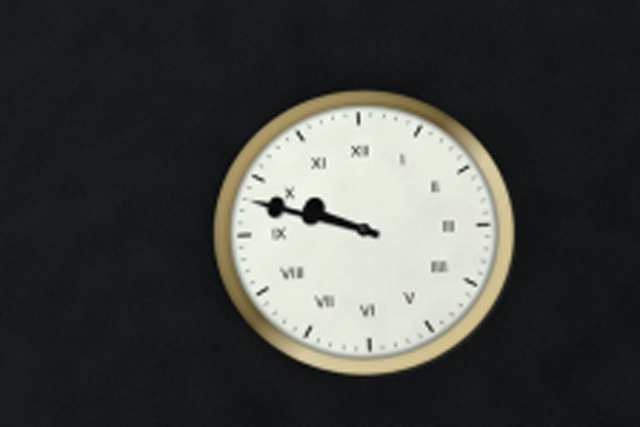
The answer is 9 h 48 min
